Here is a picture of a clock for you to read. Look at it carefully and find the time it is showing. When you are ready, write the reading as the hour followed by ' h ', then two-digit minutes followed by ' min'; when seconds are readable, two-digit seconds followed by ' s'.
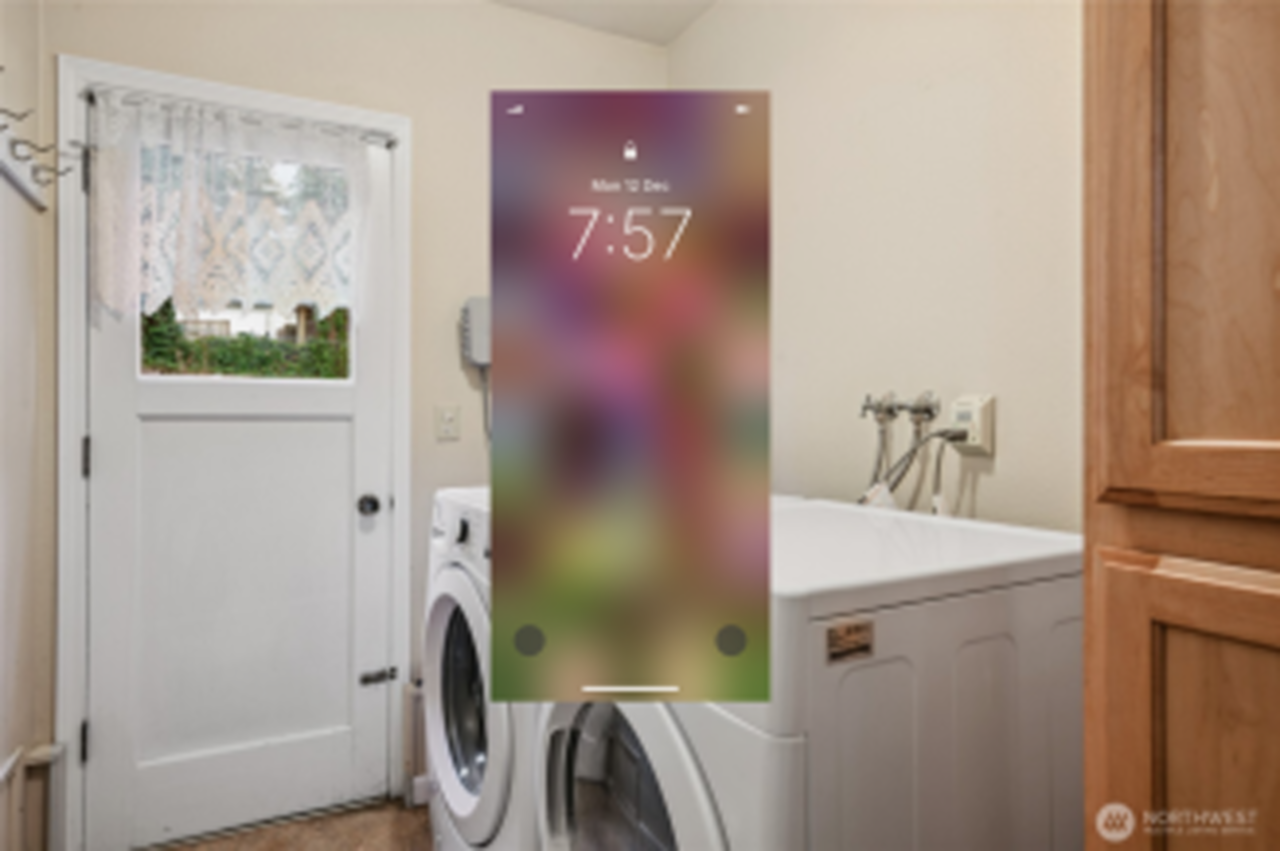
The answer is 7 h 57 min
